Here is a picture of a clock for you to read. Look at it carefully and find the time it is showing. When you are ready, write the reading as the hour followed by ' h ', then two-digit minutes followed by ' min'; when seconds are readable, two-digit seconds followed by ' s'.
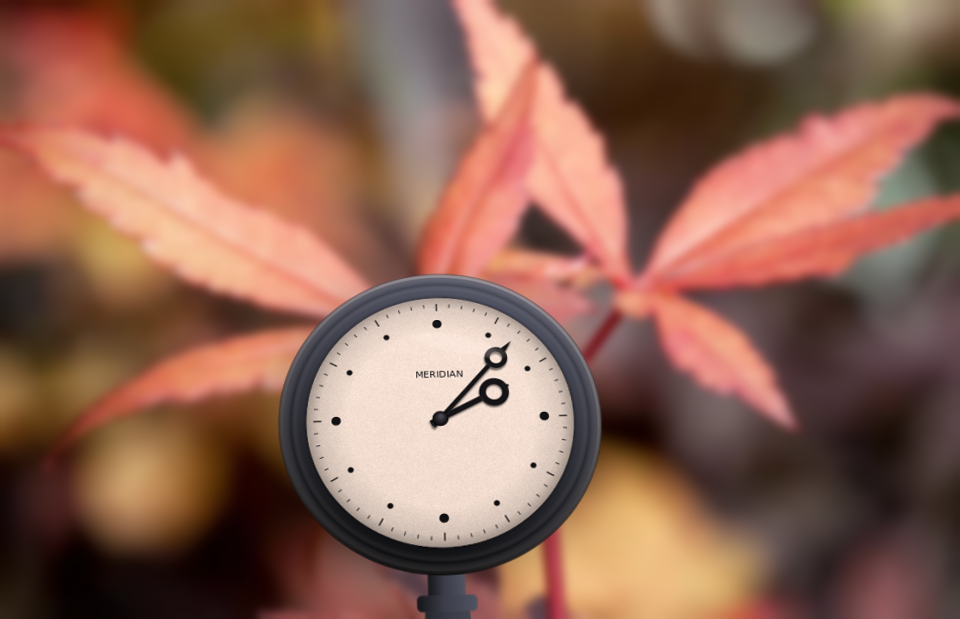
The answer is 2 h 07 min
